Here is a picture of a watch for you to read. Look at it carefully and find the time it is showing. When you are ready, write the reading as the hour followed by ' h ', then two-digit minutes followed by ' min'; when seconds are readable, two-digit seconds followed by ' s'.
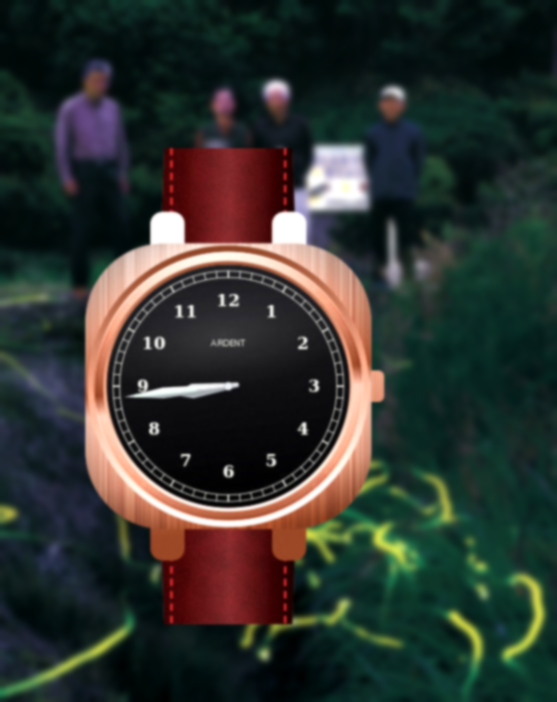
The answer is 8 h 44 min
